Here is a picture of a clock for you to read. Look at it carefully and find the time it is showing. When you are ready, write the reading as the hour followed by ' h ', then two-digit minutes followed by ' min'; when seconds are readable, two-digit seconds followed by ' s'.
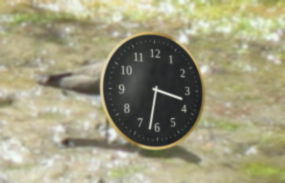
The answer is 3 h 32 min
